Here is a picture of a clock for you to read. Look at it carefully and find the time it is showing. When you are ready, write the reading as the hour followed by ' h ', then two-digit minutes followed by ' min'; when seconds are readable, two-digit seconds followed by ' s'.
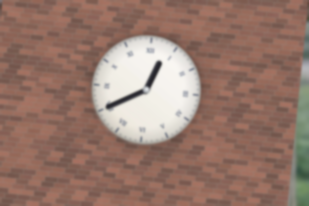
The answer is 12 h 40 min
